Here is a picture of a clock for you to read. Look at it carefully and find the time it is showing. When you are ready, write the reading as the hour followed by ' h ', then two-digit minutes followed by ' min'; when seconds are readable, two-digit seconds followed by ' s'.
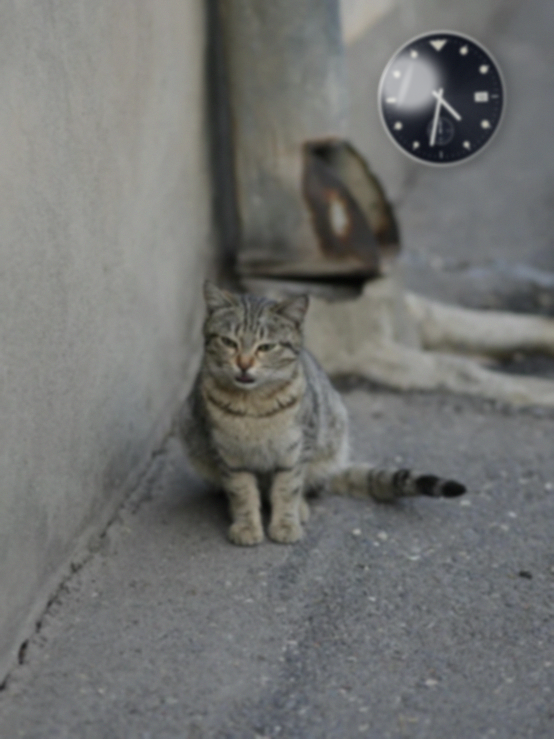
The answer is 4 h 32 min
